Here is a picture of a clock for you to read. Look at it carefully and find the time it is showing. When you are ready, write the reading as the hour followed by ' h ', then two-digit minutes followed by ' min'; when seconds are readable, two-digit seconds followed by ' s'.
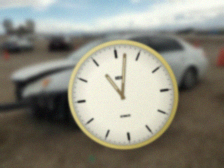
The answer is 11 h 02 min
